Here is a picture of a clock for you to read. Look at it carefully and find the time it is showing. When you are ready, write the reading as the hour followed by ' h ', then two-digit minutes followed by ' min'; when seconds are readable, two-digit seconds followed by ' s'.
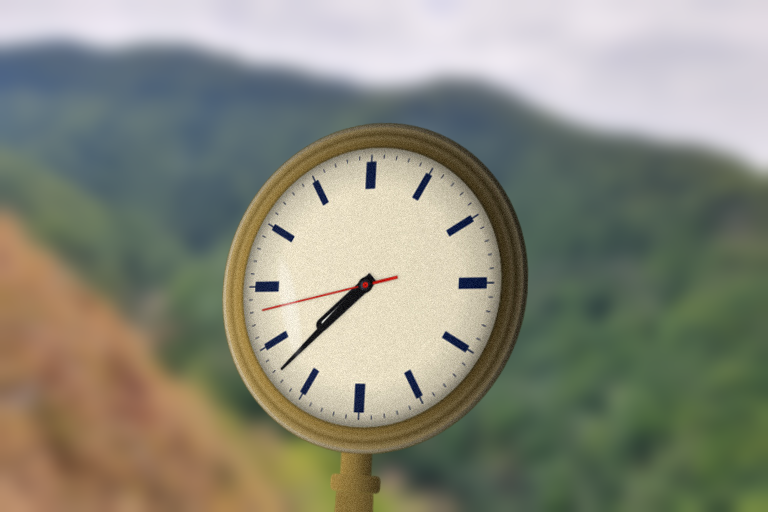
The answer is 7 h 37 min 43 s
